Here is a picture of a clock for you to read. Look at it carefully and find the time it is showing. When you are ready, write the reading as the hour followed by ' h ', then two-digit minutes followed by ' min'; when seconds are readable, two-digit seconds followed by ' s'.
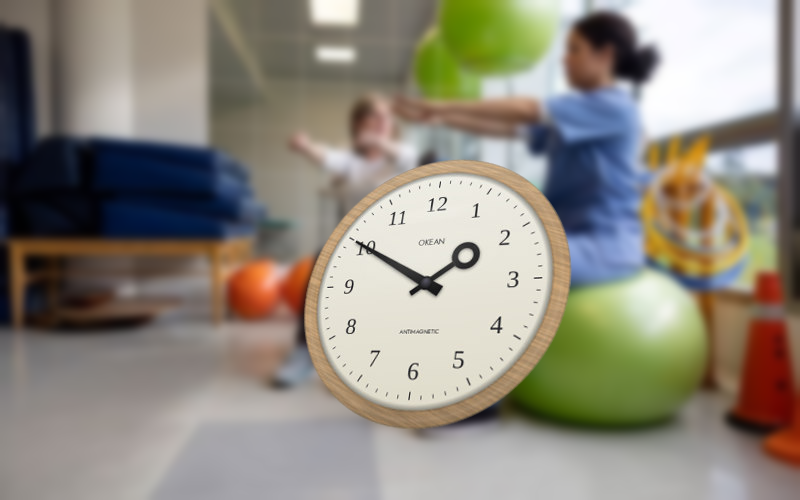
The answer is 1 h 50 min
